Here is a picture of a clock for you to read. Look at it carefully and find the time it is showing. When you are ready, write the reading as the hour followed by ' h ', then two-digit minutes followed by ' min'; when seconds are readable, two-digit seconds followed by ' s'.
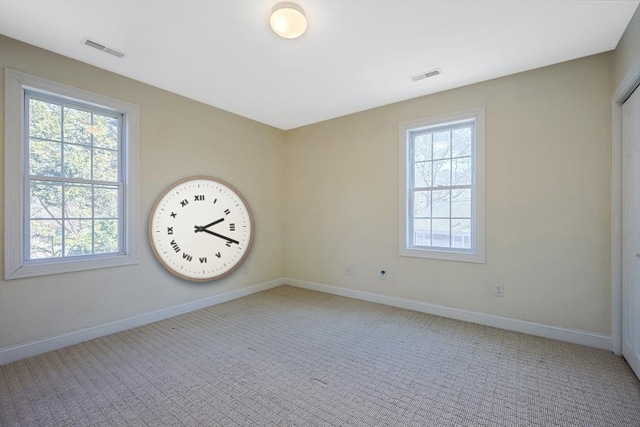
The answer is 2 h 19 min
